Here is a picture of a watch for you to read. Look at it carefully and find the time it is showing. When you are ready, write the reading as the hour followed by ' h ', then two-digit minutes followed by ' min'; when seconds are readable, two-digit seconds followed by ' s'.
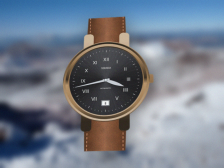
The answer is 3 h 43 min
